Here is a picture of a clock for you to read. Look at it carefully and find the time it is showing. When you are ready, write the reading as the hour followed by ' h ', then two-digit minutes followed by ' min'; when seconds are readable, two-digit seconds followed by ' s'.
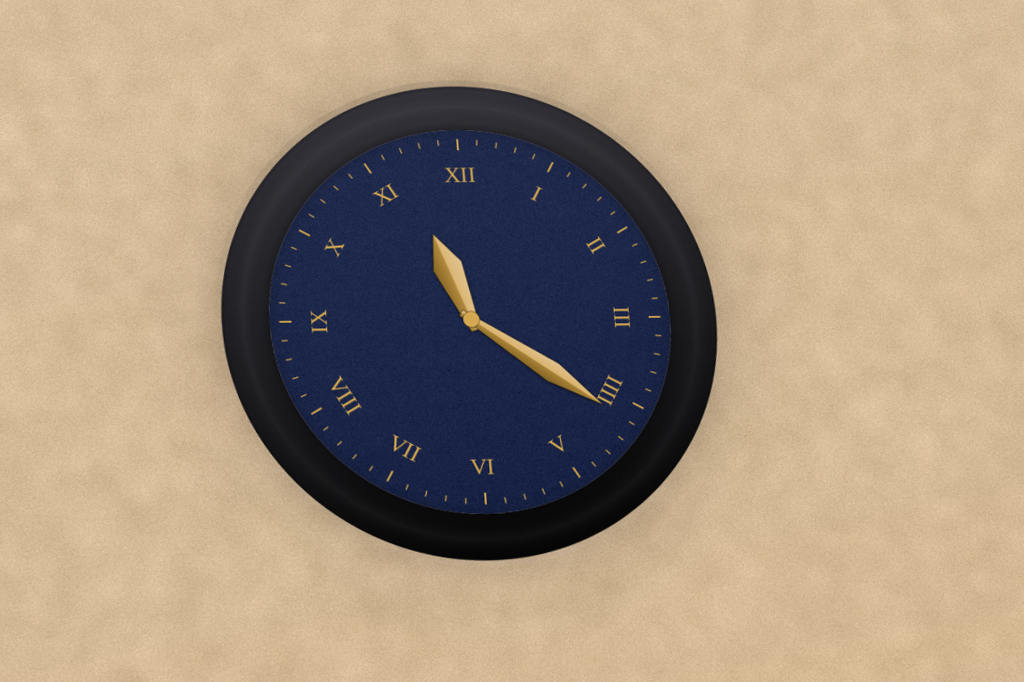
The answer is 11 h 21 min
